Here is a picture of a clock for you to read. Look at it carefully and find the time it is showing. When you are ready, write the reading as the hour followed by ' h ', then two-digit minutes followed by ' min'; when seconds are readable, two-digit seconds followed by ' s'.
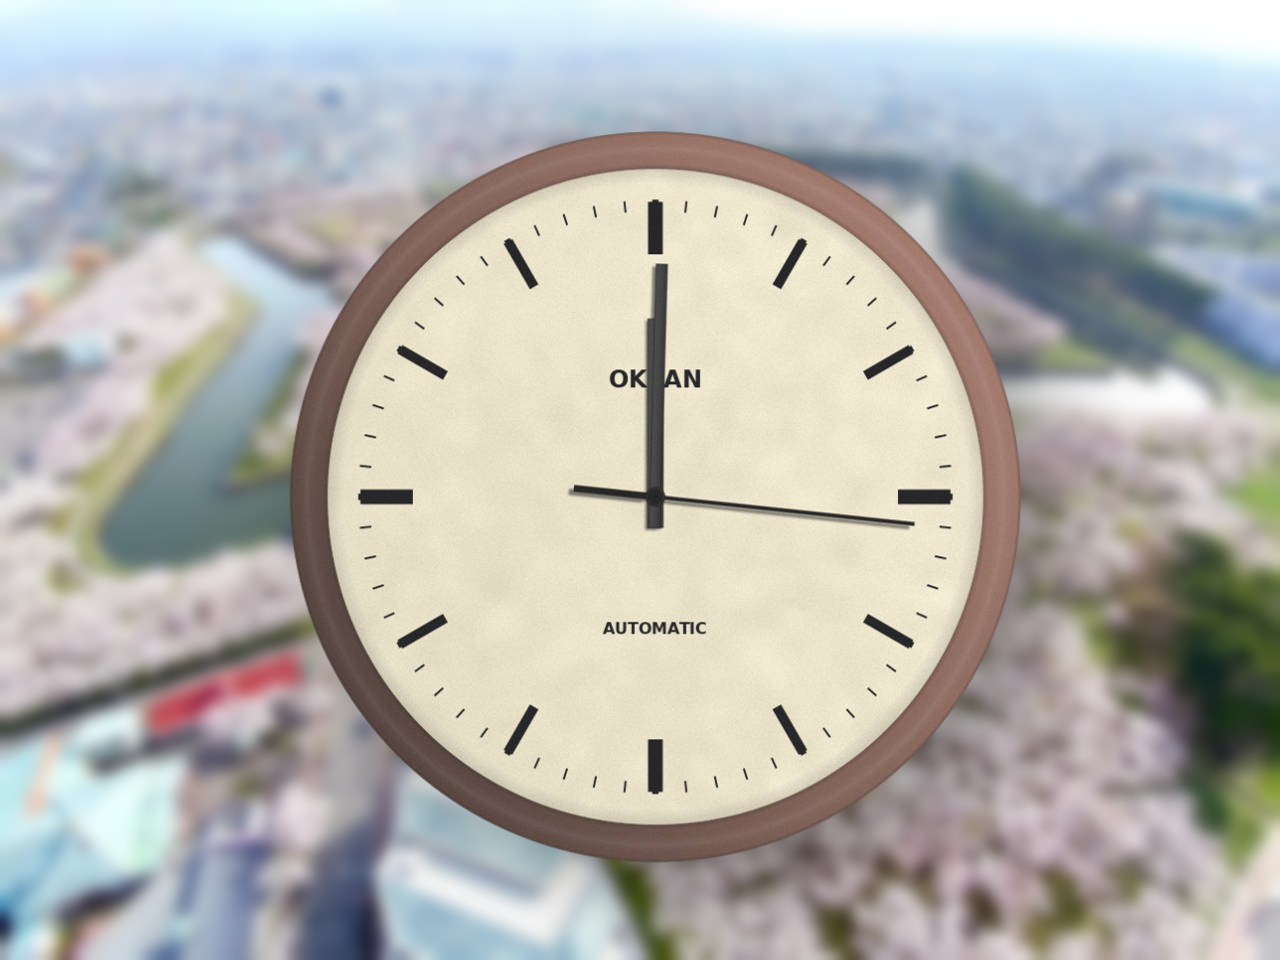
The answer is 12 h 00 min 16 s
